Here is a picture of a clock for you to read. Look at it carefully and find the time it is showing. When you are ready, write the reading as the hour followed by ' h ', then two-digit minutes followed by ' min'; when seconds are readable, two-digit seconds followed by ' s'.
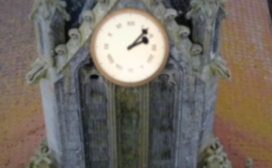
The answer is 2 h 07 min
